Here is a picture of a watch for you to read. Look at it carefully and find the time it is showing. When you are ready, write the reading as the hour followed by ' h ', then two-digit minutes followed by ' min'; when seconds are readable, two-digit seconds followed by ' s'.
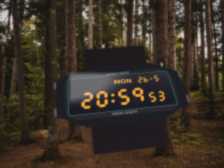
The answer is 20 h 59 min 53 s
